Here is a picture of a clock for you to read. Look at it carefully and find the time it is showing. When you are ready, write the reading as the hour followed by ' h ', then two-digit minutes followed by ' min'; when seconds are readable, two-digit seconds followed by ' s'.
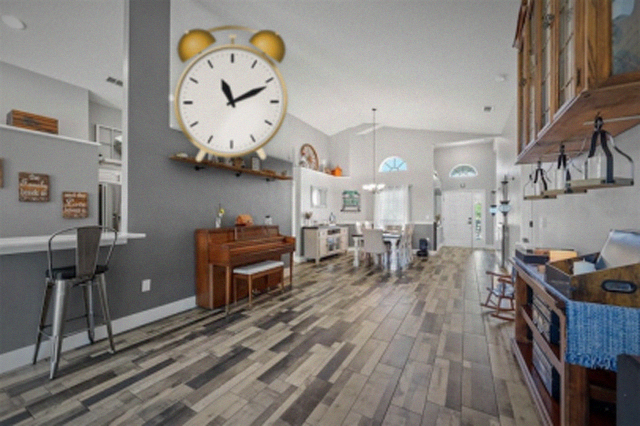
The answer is 11 h 11 min
